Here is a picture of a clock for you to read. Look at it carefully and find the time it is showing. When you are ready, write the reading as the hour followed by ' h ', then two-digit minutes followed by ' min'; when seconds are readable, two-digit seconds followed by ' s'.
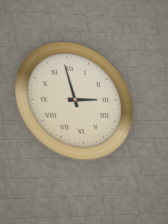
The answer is 2 h 59 min
